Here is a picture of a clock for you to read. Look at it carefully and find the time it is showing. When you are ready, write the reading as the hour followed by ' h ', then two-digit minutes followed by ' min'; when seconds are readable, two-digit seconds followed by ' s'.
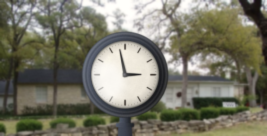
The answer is 2 h 58 min
